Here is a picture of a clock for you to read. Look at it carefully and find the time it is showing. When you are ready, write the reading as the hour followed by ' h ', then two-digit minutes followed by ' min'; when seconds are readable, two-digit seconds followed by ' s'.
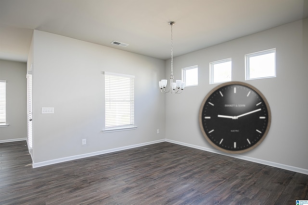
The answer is 9 h 12 min
